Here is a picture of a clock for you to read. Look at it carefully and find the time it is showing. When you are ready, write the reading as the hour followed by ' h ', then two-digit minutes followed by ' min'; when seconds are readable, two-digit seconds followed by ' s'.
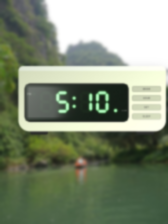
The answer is 5 h 10 min
